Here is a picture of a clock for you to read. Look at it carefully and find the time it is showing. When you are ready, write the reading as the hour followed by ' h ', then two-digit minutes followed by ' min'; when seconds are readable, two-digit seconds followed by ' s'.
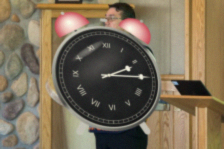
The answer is 2 h 15 min
